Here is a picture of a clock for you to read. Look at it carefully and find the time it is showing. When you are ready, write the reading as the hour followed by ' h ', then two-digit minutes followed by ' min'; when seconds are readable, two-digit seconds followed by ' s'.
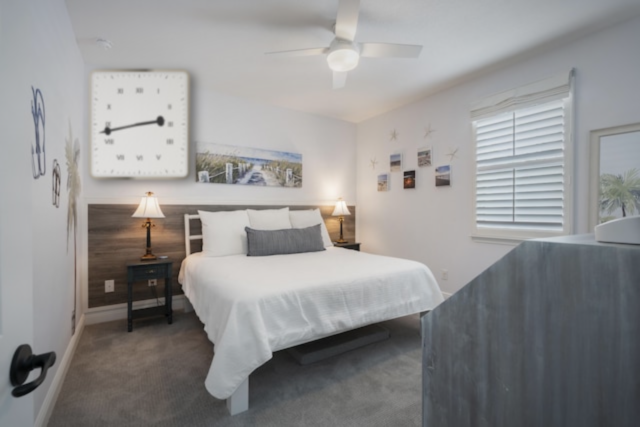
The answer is 2 h 43 min
